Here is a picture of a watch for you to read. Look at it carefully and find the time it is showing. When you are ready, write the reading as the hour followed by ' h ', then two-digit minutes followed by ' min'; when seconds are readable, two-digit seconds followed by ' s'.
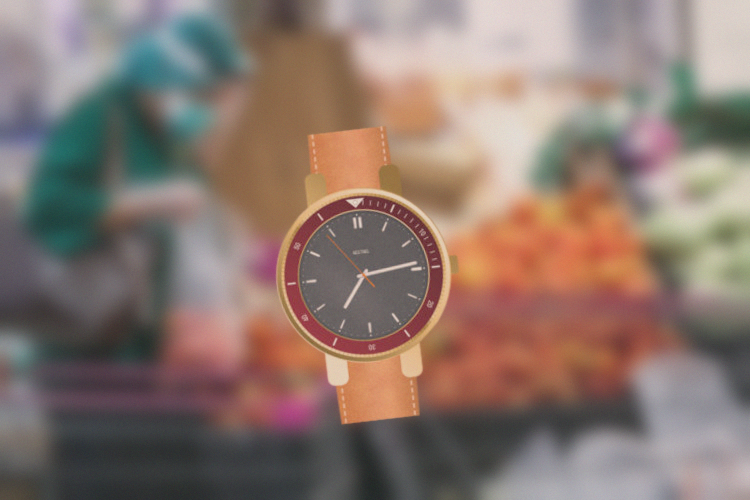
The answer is 7 h 13 min 54 s
